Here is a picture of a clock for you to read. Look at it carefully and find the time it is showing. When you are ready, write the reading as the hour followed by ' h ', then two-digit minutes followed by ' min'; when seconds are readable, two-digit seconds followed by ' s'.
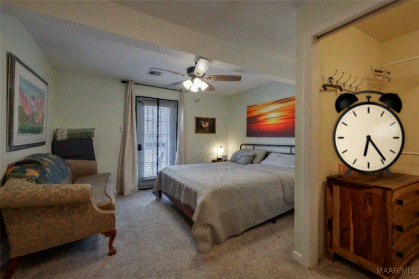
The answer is 6 h 24 min
